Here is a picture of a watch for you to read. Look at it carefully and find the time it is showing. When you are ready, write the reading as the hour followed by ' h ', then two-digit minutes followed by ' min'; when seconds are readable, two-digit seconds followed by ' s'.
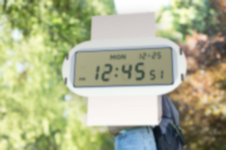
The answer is 12 h 45 min
